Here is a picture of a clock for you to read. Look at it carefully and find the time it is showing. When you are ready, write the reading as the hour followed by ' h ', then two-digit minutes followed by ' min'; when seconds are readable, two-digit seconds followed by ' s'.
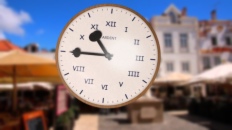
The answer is 10 h 45 min
